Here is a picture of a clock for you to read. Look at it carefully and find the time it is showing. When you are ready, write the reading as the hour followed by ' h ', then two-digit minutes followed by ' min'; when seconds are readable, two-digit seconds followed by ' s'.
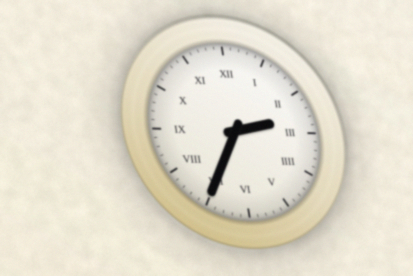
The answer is 2 h 35 min
